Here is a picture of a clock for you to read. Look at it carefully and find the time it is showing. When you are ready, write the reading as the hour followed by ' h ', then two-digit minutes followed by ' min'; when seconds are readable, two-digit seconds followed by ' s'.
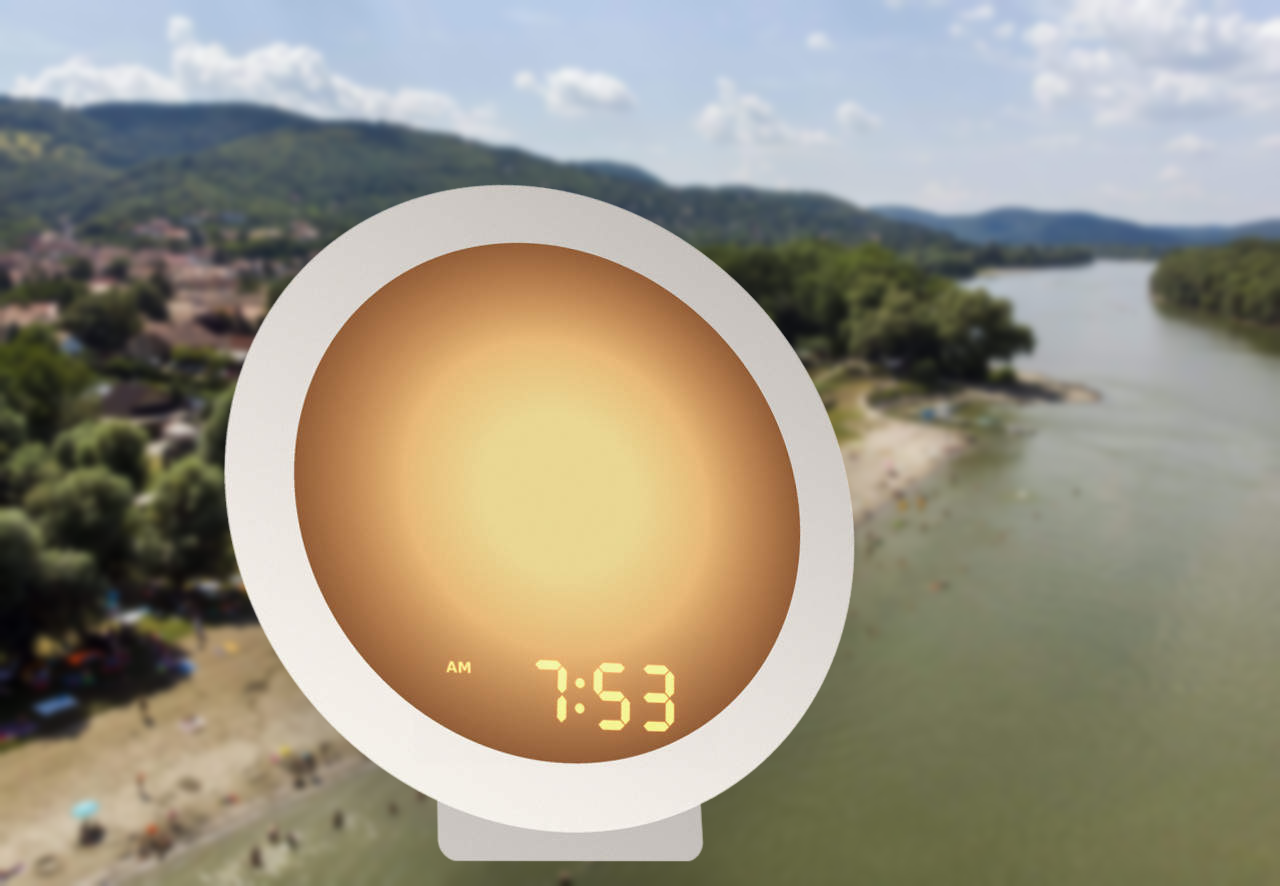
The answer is 7 h 53 min
